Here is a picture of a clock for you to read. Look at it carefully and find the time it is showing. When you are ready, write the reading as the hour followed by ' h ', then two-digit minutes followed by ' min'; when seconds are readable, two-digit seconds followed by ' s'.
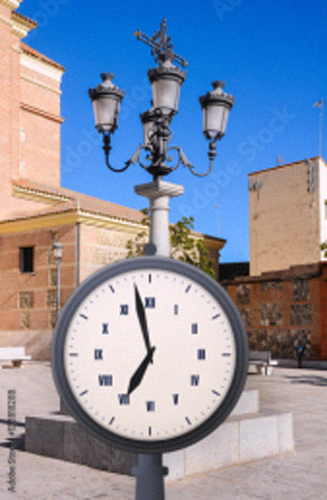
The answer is 6 h 58 min
